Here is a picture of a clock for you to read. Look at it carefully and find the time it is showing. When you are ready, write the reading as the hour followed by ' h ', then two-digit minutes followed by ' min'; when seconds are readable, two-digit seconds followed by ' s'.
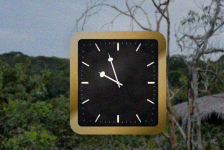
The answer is 9 h 57 min
